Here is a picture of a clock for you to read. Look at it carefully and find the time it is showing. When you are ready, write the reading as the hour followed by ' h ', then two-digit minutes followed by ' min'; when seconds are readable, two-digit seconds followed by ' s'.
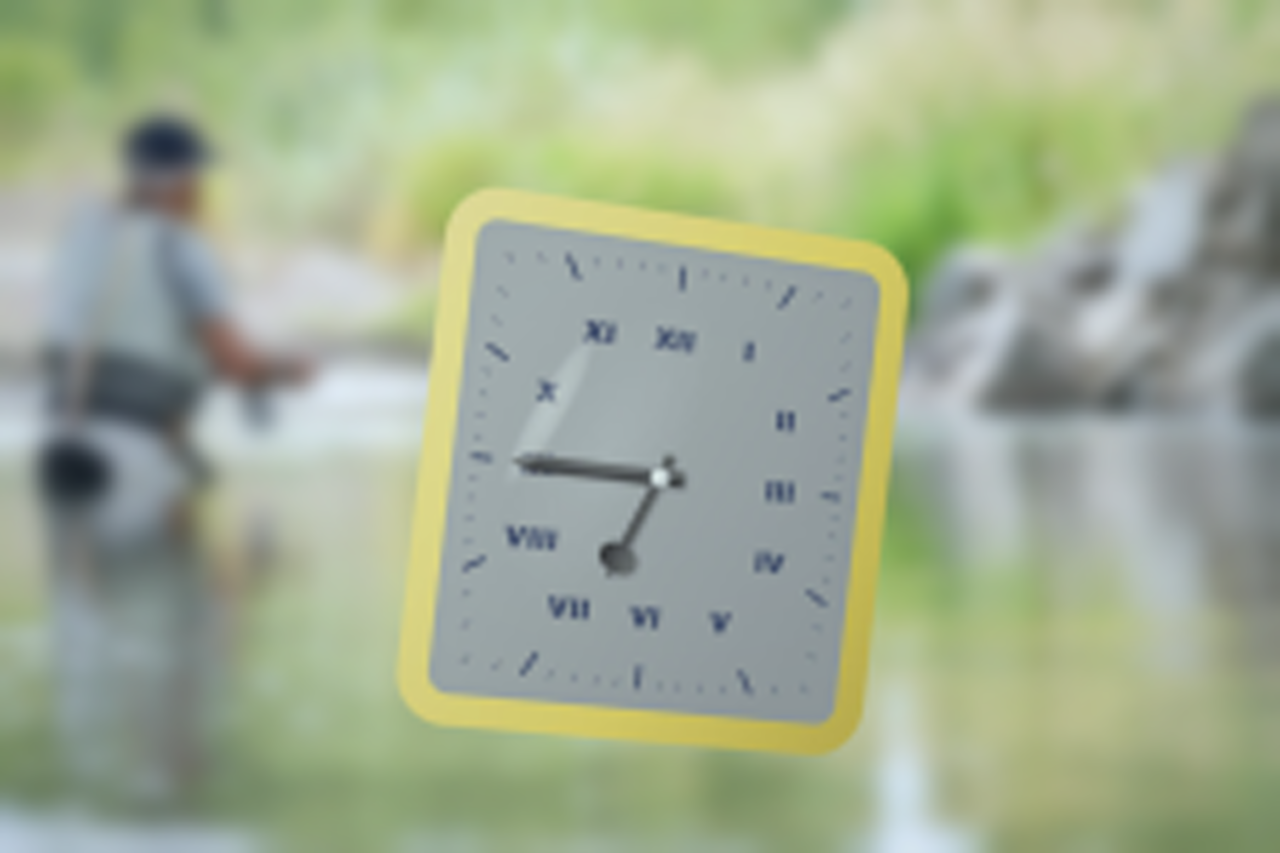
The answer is 6 h 45 min
